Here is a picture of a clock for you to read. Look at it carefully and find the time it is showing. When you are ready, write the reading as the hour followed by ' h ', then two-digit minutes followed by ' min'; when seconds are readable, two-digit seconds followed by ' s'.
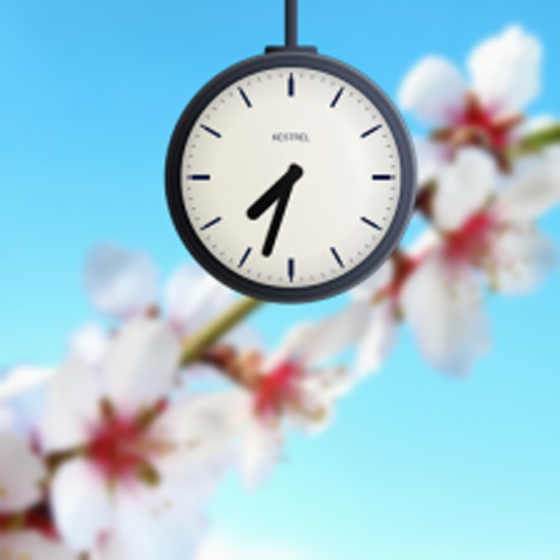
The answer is 7 h 33 min
